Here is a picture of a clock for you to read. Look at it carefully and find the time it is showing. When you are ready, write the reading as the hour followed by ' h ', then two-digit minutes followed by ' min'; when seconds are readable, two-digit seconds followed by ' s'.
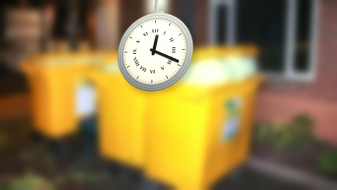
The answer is 12 h 19 min
